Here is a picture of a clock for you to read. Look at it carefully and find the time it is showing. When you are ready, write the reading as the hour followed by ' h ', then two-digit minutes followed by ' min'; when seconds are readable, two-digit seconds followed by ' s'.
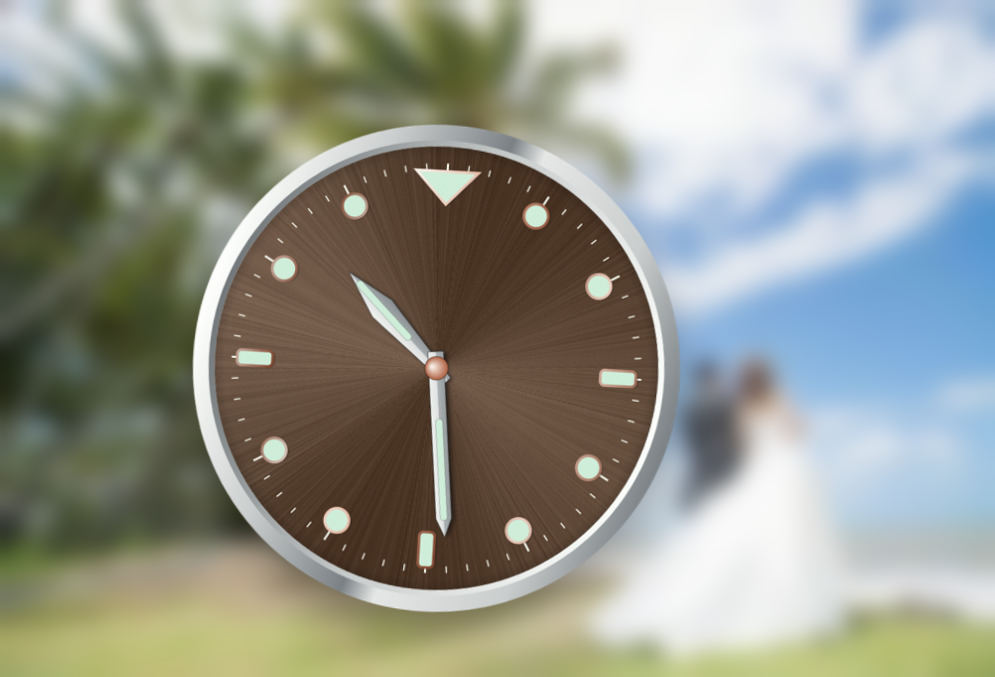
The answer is 10 h 29 min
